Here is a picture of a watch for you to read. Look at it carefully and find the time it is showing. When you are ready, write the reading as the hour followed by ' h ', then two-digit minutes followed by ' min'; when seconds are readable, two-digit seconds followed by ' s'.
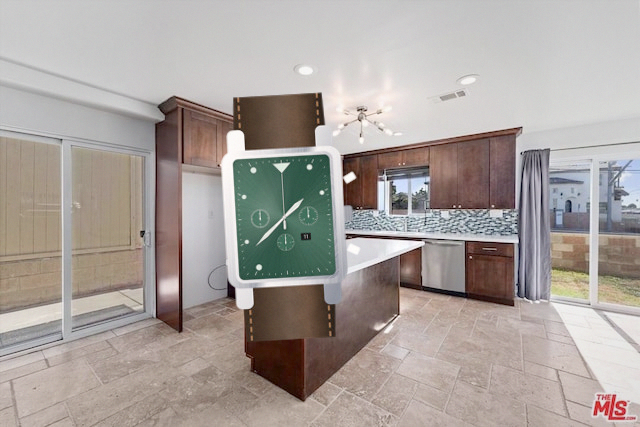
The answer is 1 h 38 min
